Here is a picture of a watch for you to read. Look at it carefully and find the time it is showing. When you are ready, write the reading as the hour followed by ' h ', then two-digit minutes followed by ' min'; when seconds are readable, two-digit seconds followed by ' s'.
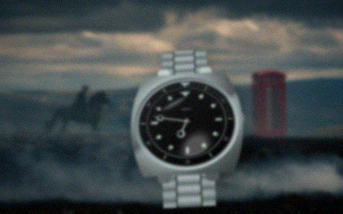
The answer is 6 h 47 min
